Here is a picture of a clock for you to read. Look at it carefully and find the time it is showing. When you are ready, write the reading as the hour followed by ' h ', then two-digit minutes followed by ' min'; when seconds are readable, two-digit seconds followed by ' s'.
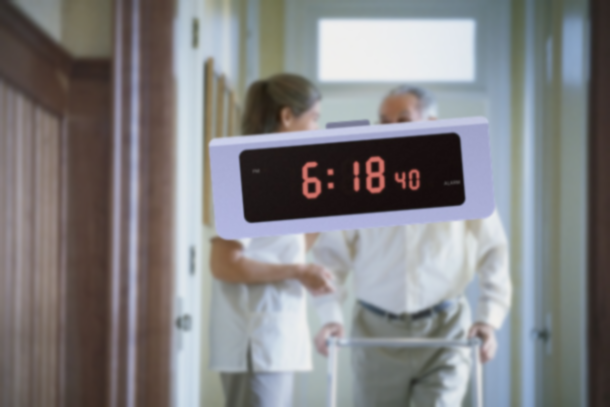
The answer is 6 h 18 min 40 s
